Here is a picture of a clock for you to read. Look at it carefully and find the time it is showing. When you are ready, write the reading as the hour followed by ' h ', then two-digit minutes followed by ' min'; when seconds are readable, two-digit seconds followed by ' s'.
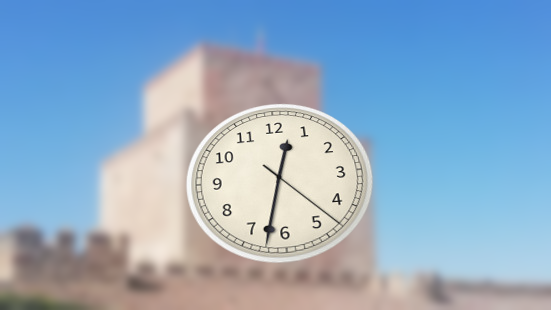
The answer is 12 h 32 min 23 s
